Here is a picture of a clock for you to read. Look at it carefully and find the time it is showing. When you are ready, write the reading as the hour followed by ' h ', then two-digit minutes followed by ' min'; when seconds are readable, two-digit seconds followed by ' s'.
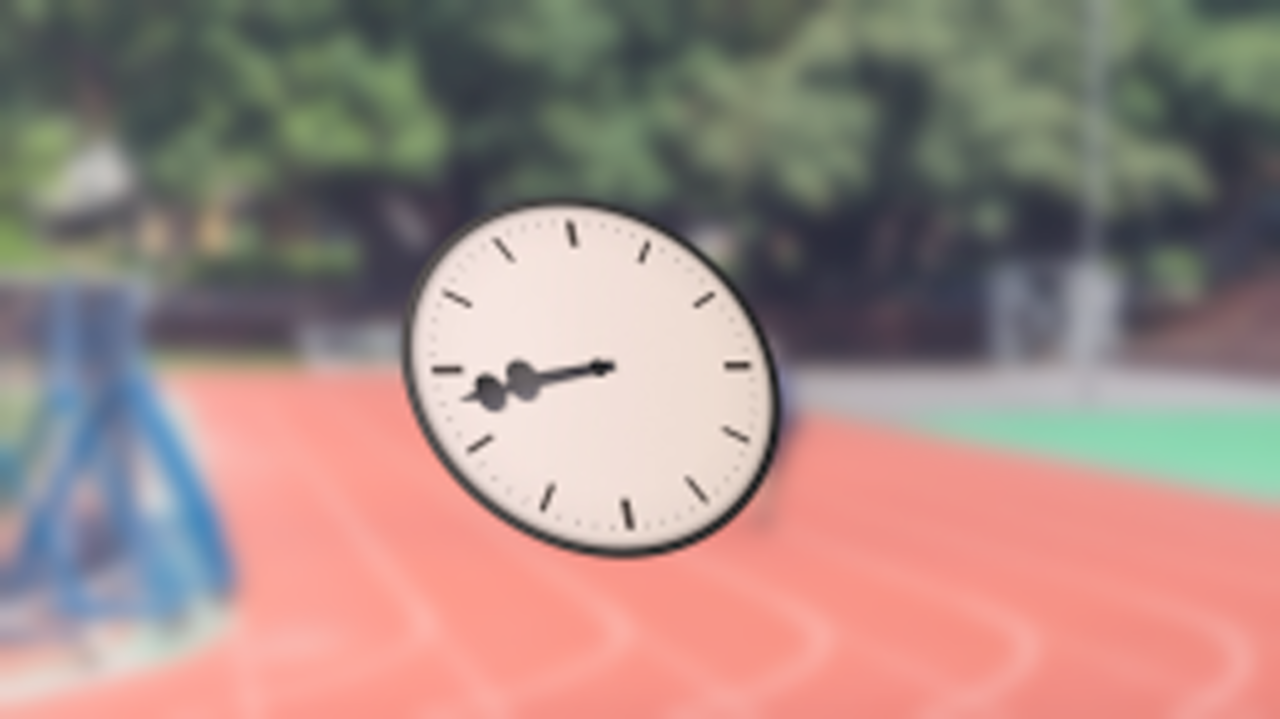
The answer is 8 h 43 min
